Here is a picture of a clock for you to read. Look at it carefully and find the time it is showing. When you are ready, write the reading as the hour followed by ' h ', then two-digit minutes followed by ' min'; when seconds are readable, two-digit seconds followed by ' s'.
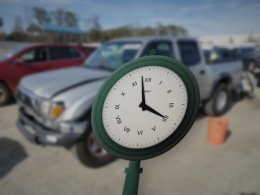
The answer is 3 h 58 min
